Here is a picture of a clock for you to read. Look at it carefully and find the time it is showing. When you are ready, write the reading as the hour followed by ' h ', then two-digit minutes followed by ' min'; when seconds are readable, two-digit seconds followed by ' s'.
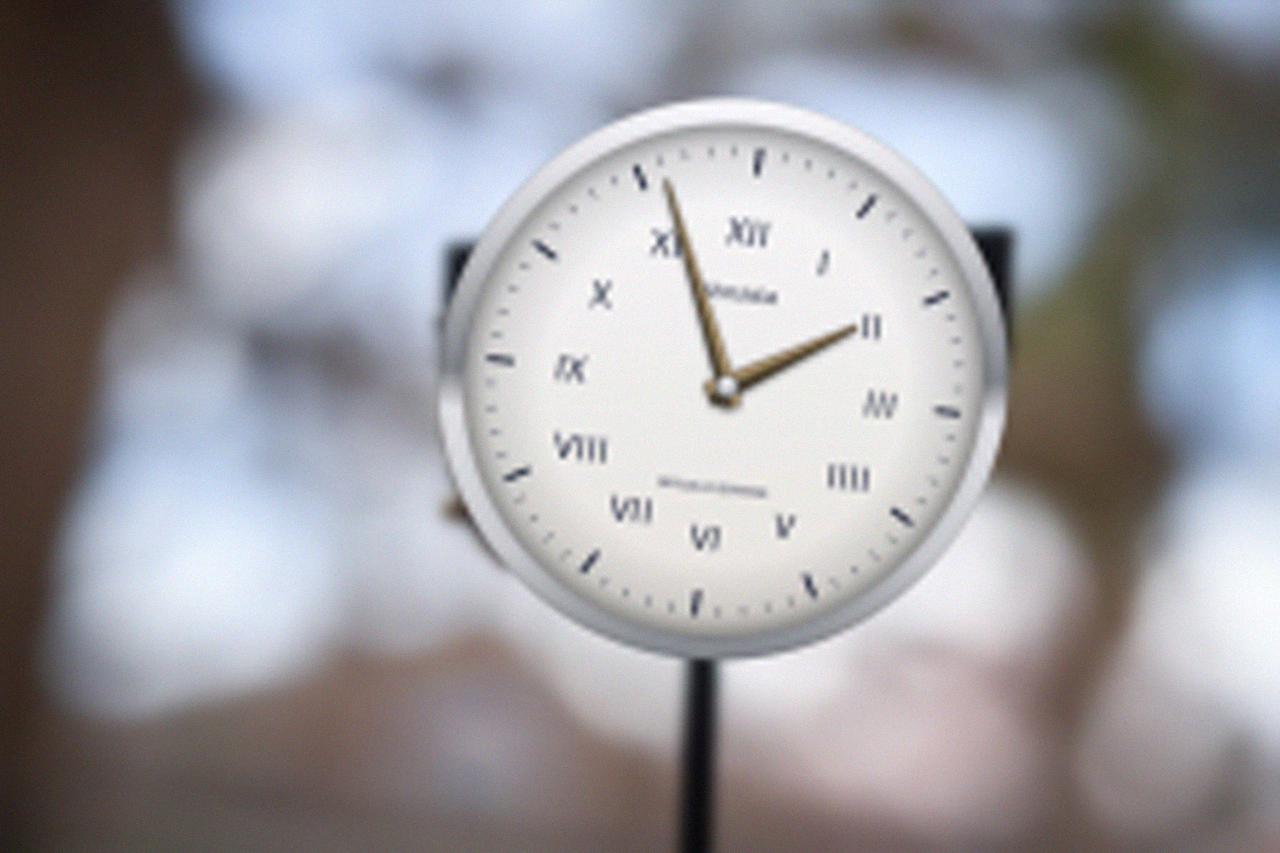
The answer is 1 h 56 min
